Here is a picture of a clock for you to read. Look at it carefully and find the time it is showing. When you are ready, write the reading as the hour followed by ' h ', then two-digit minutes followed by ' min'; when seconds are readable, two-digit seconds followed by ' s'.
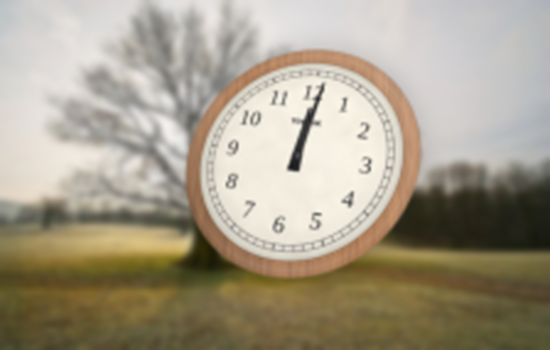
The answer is 12 h 01 min
